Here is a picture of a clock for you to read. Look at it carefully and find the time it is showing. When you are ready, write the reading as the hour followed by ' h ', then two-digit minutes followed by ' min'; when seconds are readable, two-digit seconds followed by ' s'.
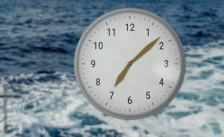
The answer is 7 h 08 min
